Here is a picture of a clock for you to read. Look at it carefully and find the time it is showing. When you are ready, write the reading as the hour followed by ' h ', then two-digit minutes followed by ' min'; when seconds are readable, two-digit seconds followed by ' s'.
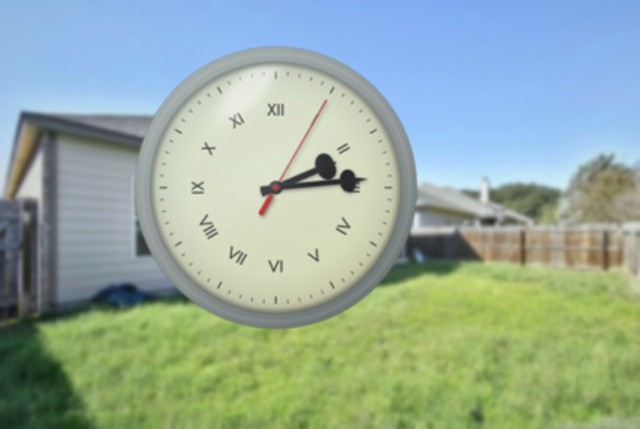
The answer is 2 h 14 min 05 s
